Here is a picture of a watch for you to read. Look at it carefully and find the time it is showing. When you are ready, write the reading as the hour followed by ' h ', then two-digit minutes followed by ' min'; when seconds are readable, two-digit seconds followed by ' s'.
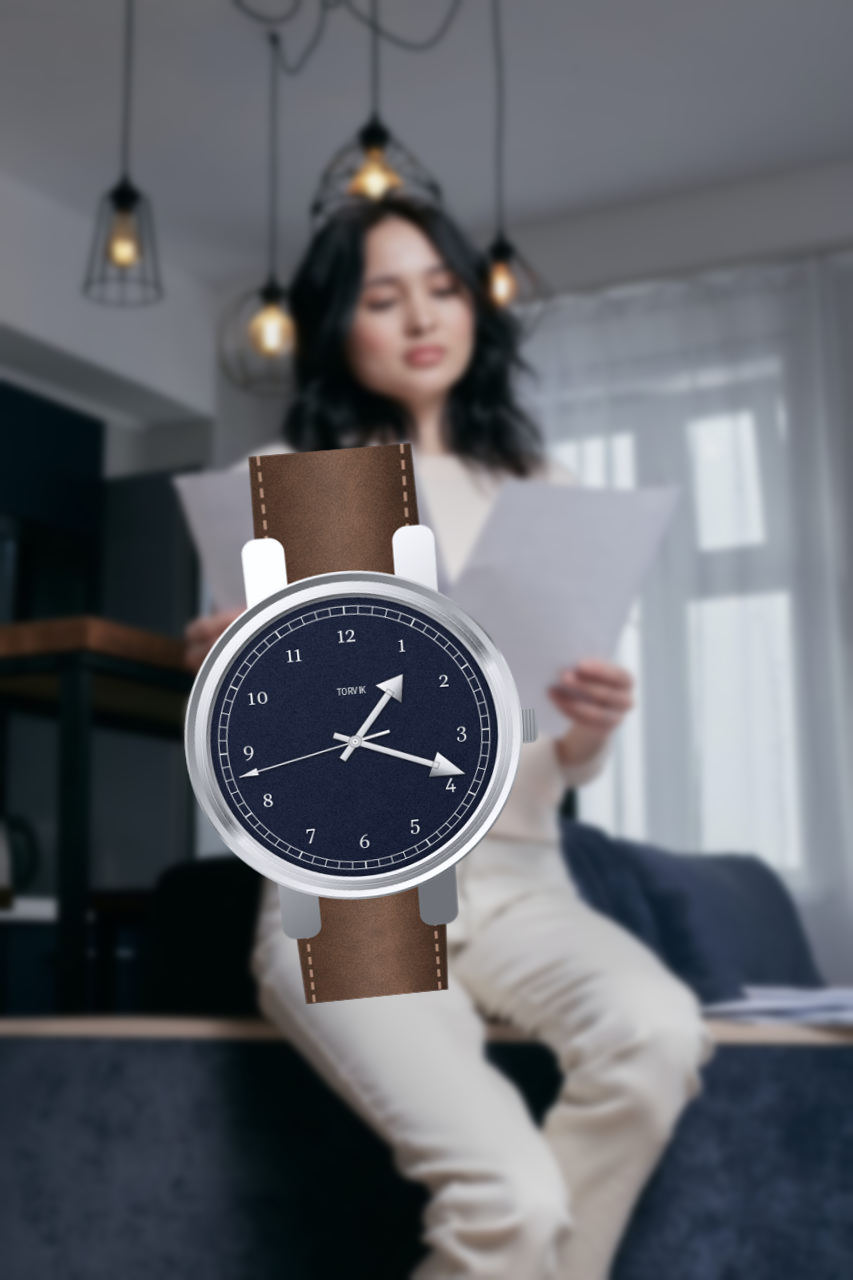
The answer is 1 h 18 min 43 s
